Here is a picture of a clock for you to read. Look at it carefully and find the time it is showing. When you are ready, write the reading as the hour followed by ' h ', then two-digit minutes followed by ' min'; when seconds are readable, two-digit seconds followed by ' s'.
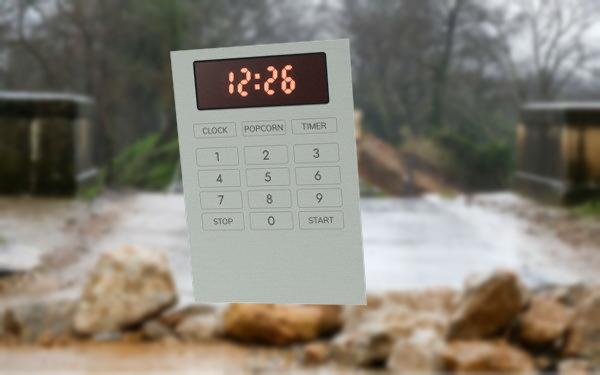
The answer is 12 h 26 min
